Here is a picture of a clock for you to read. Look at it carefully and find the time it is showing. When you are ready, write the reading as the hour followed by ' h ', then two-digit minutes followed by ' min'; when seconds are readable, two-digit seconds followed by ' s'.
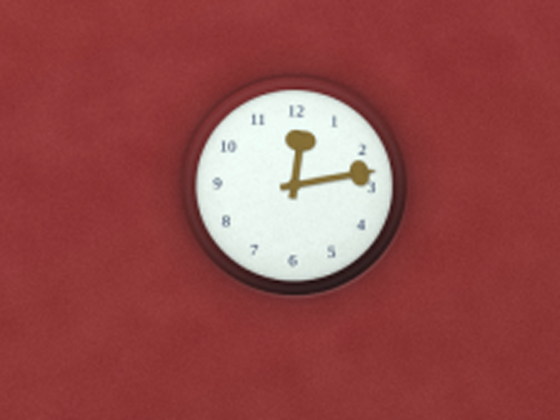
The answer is 12 h 13 min
